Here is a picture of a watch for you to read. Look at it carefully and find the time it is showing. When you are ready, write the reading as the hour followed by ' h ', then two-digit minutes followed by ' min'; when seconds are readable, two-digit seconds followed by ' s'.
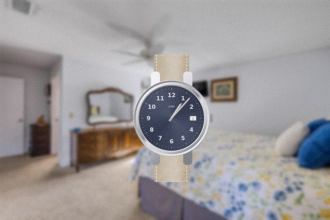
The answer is 1 h 07 min
